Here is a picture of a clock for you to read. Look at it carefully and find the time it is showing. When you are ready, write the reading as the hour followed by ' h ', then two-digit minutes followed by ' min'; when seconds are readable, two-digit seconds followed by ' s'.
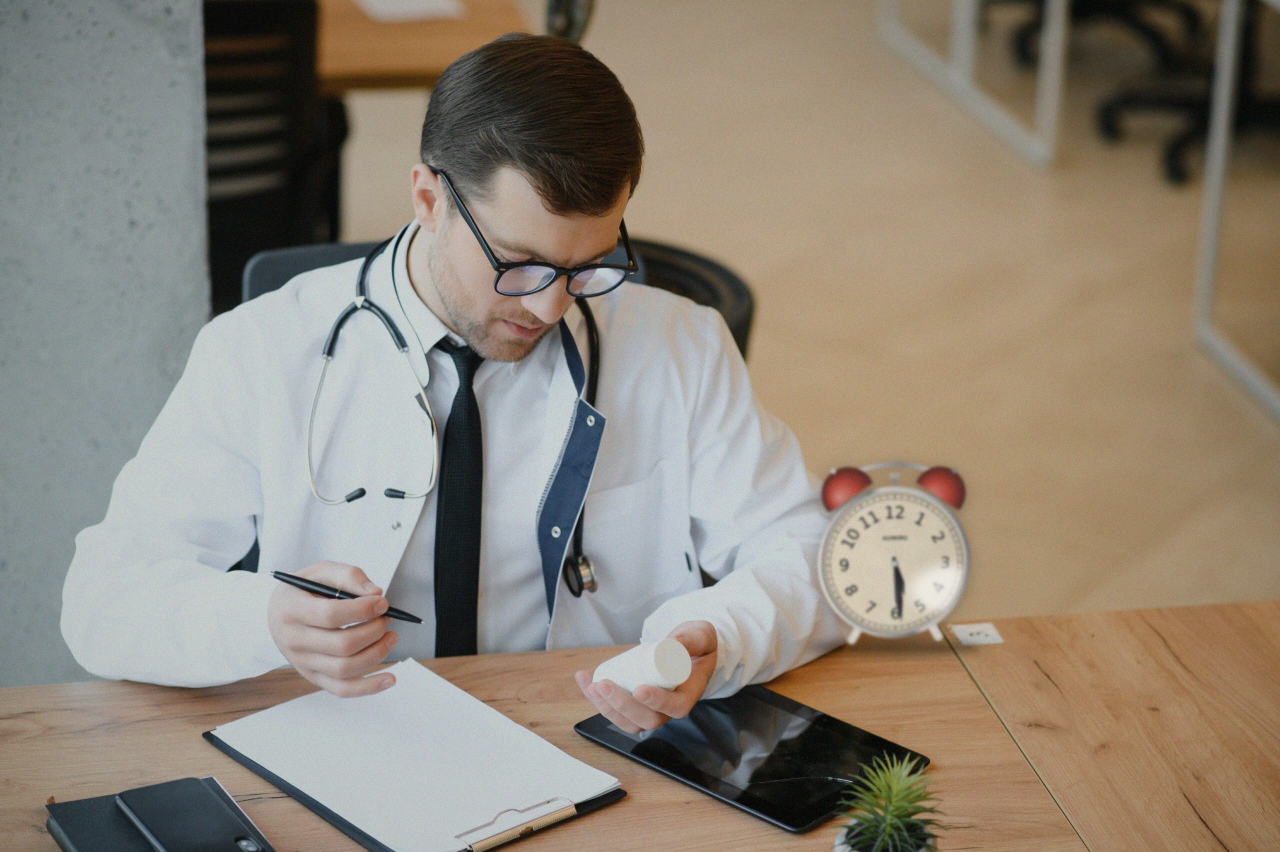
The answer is 5 h 29 min
